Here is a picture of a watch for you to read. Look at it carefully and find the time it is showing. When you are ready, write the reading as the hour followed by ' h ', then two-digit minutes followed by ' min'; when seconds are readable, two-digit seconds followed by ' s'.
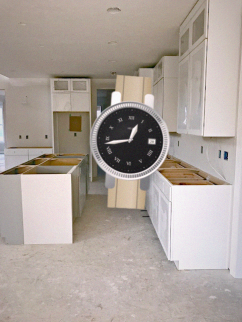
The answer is 12 h 43 min
